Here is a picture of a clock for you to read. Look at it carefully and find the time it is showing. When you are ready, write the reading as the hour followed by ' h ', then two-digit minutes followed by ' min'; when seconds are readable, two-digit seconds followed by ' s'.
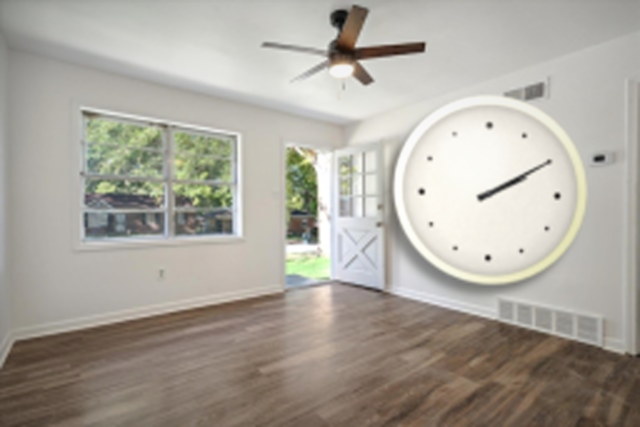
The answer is 2 h 10 min
